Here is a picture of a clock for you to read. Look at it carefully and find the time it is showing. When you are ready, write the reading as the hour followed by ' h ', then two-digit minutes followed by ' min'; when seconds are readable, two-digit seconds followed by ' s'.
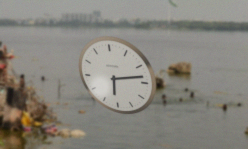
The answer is 6 h 13 min
